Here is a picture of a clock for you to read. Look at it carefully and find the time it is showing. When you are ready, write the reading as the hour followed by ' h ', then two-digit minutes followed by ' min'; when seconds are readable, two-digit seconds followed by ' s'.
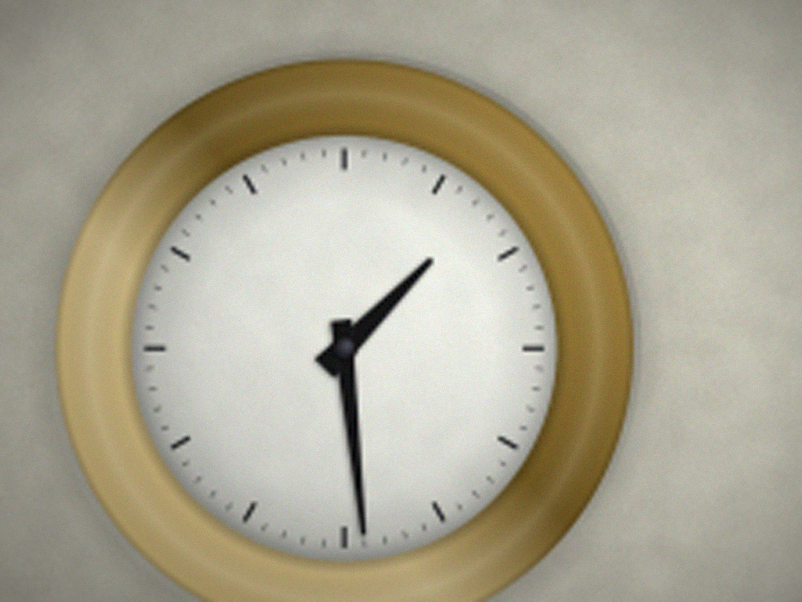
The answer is 1 h 29 min
